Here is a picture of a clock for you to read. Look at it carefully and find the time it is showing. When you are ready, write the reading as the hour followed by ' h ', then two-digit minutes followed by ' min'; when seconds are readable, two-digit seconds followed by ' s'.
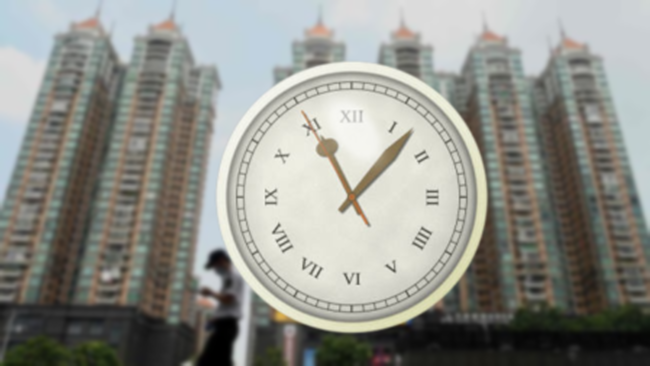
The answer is 11 h 06 min 55 s
